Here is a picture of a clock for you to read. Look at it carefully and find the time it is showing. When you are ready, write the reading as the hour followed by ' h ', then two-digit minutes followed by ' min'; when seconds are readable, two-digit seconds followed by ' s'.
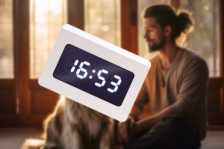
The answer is 16 h 53 min
